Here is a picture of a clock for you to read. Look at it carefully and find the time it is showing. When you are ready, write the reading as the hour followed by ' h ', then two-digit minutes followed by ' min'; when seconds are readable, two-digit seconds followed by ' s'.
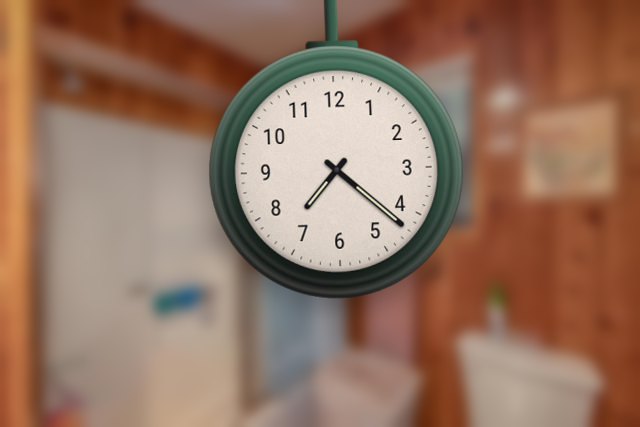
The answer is 7 h 22 min
